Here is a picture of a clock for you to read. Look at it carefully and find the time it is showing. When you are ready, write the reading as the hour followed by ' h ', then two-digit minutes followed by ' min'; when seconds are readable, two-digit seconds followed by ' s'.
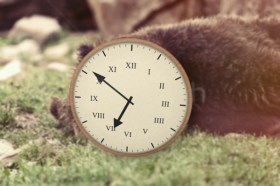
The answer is 6 h 51 min
